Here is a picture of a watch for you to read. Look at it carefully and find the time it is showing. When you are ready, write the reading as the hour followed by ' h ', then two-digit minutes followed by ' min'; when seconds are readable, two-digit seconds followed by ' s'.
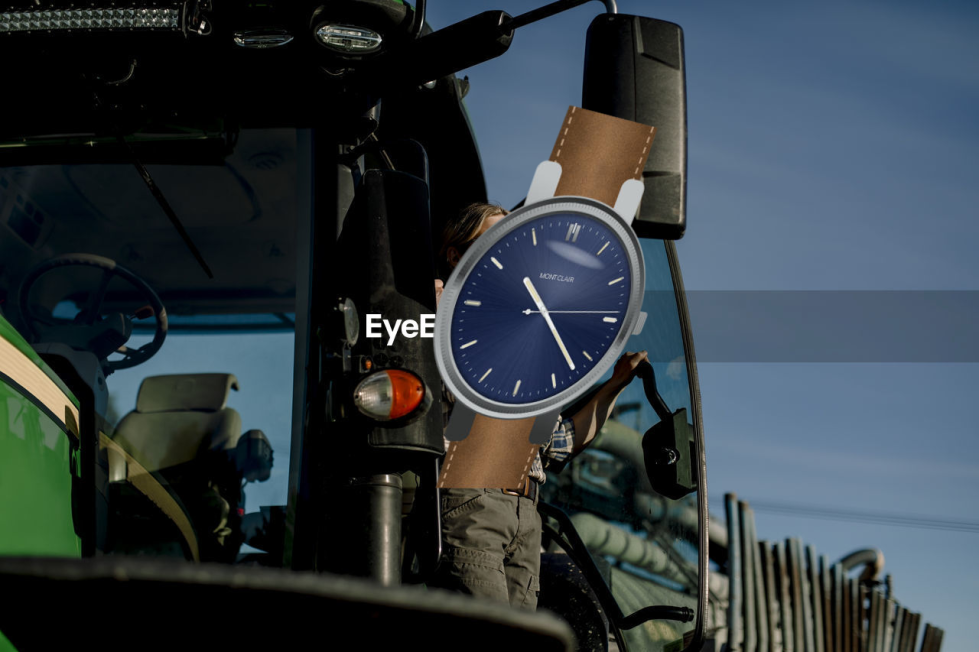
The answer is 10 h 22 min 14 s
